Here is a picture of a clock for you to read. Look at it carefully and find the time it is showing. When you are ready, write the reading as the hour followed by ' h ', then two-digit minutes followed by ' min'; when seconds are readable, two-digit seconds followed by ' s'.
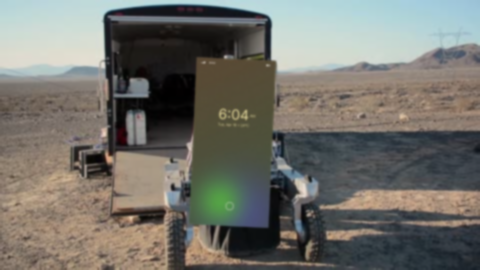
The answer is 6 h 04 min
